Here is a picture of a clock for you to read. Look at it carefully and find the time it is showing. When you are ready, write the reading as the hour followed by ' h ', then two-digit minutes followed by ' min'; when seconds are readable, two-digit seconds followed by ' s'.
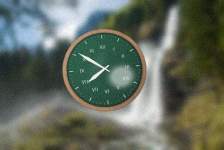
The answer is 7 h 51 min
